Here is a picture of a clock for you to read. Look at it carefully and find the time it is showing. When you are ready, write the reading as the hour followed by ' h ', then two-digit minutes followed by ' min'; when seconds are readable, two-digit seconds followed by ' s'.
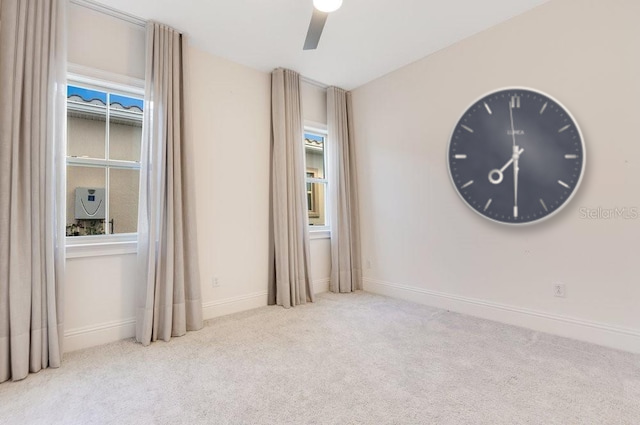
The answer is 7 h 29 min 59 s
